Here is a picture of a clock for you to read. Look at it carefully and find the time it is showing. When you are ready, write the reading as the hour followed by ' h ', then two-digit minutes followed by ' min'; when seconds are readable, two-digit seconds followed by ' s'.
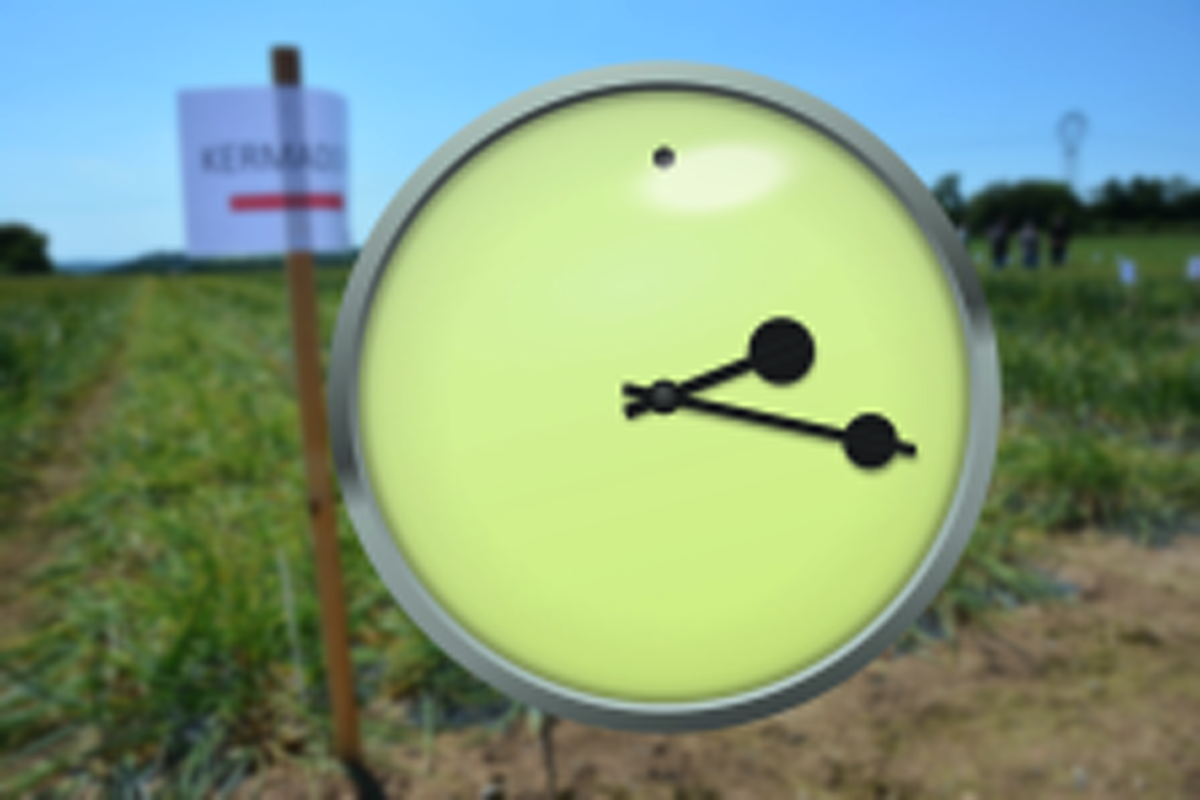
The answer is 2 h 17 min
